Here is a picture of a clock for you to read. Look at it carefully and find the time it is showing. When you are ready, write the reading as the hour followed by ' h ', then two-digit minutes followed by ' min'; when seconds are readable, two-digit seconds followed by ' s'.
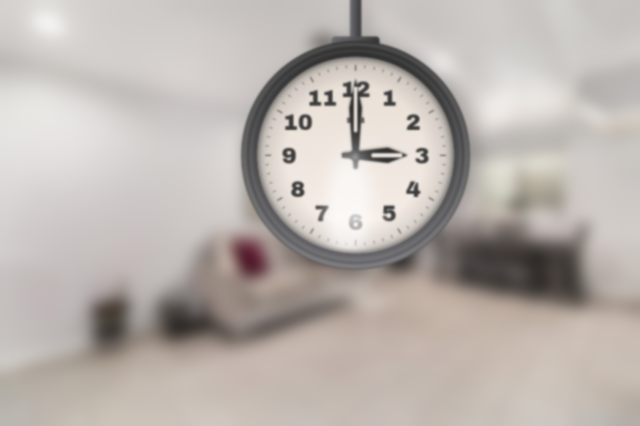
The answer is 3 h 00 min
